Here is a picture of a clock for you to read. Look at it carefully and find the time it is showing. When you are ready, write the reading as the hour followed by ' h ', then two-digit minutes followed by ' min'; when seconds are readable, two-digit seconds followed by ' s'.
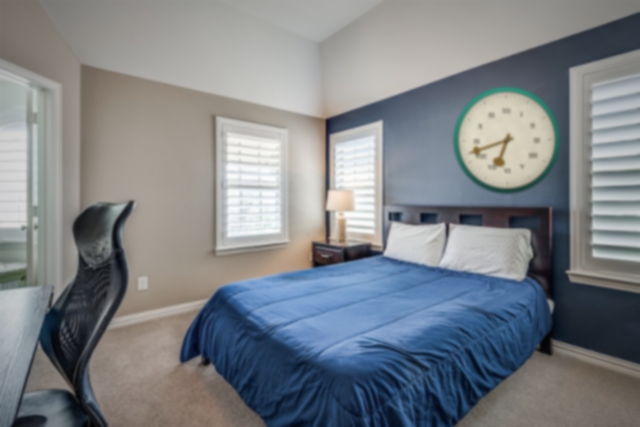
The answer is 6 h 42 min
